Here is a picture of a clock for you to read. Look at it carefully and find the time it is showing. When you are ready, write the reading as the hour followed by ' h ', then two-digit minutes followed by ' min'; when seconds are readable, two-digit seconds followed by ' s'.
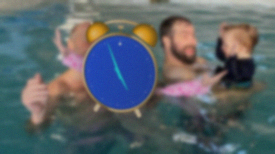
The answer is 4 h 56 min
